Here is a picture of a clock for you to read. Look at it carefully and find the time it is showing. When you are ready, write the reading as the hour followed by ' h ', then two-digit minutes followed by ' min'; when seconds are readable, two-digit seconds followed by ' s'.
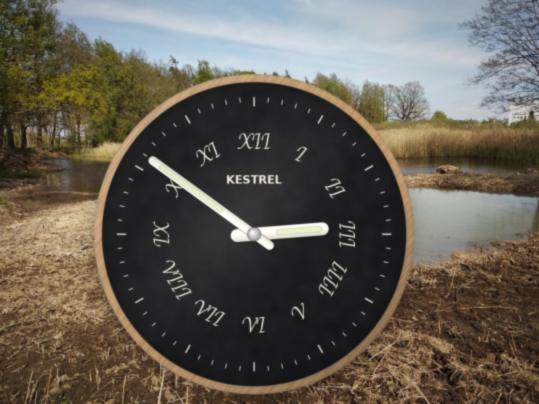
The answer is 2 h 51 min
